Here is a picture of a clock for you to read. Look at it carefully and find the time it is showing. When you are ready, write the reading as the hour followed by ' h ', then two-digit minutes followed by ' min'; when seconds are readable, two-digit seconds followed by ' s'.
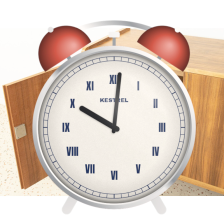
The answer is 10 h 01 min
